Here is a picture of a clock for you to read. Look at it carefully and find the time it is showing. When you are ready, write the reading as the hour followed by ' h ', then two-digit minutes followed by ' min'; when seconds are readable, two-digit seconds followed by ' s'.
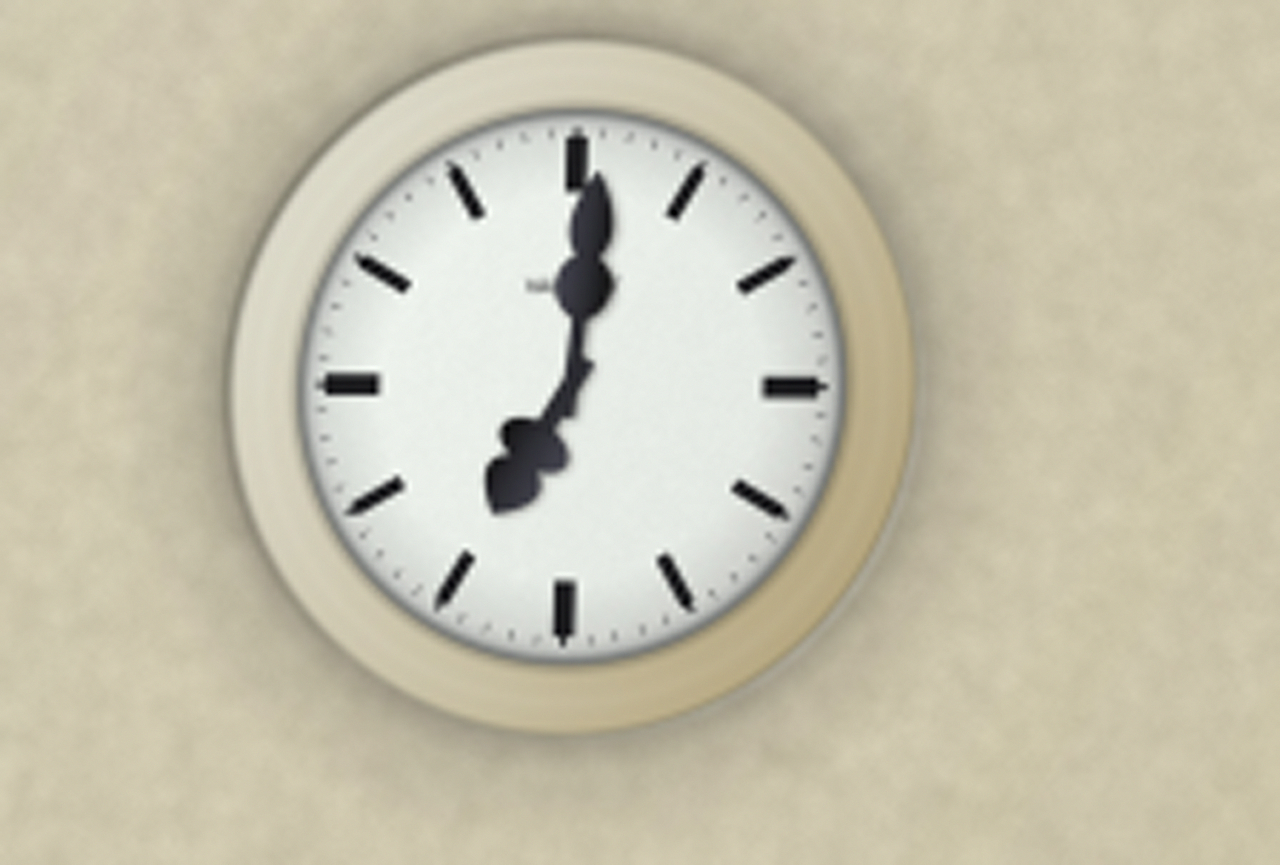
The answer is 7 h 01 min
